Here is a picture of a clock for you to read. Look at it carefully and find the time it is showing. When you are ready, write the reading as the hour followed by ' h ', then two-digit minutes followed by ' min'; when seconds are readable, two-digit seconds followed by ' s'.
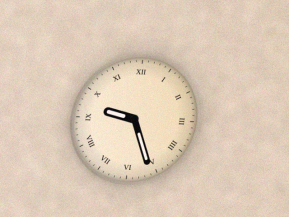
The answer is 9 h 26 min
